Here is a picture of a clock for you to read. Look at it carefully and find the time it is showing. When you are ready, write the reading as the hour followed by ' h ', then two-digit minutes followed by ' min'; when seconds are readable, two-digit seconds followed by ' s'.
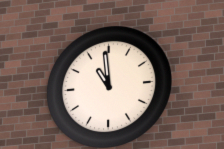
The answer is 10 h 59 min
